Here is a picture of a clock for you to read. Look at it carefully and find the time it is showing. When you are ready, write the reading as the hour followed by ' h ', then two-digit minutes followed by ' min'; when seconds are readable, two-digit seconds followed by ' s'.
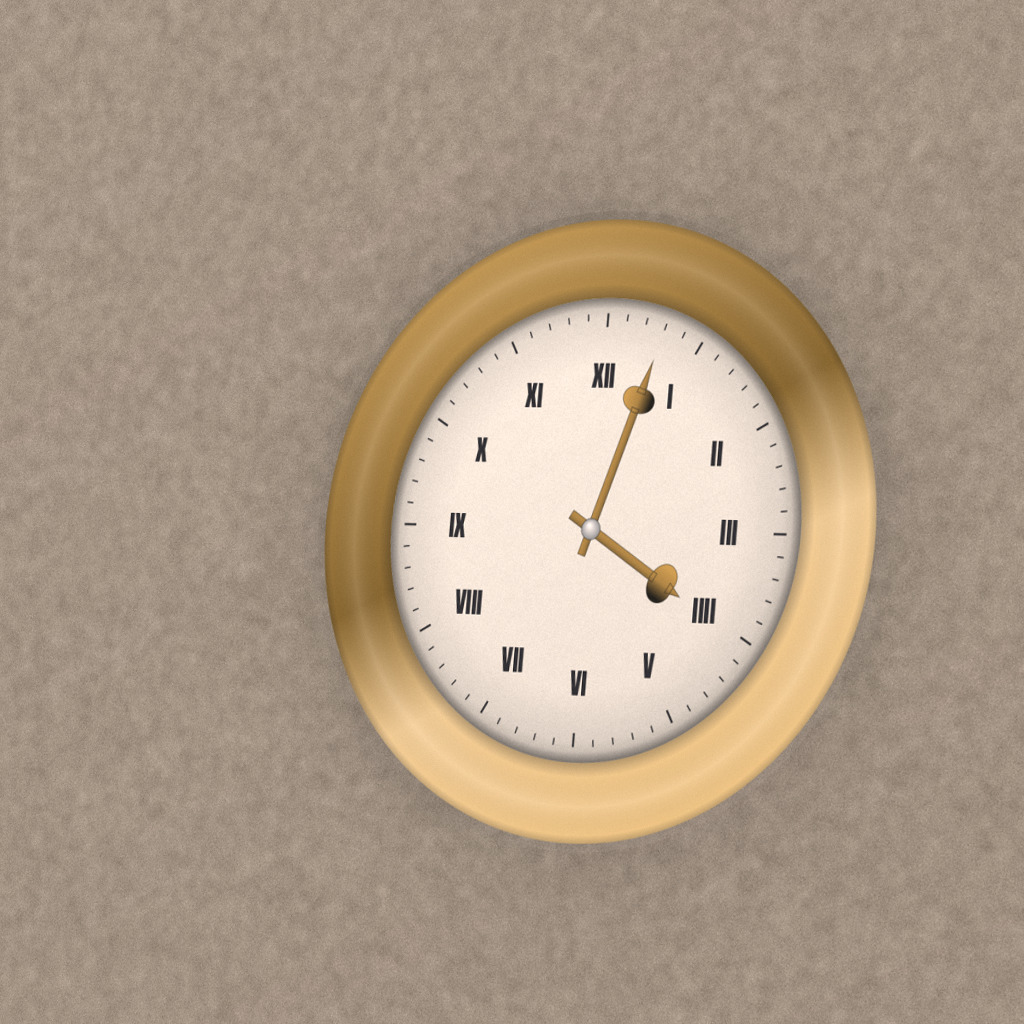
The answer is 4 h 03 min
